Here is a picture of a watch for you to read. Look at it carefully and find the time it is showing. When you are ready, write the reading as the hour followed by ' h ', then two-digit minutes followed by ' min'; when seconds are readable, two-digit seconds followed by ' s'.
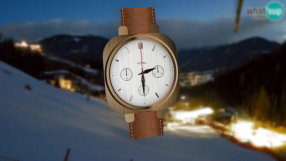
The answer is 2 h 30 min
